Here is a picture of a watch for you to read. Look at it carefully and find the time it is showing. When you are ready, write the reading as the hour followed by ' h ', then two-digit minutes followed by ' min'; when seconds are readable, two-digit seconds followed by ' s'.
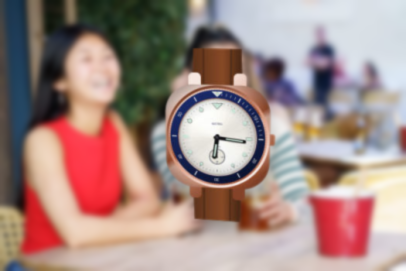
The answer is 6 h 16 min
